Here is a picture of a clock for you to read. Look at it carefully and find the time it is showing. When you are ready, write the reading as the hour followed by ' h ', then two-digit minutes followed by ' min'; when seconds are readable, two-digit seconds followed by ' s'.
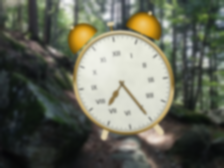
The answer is 7 h 25 min
